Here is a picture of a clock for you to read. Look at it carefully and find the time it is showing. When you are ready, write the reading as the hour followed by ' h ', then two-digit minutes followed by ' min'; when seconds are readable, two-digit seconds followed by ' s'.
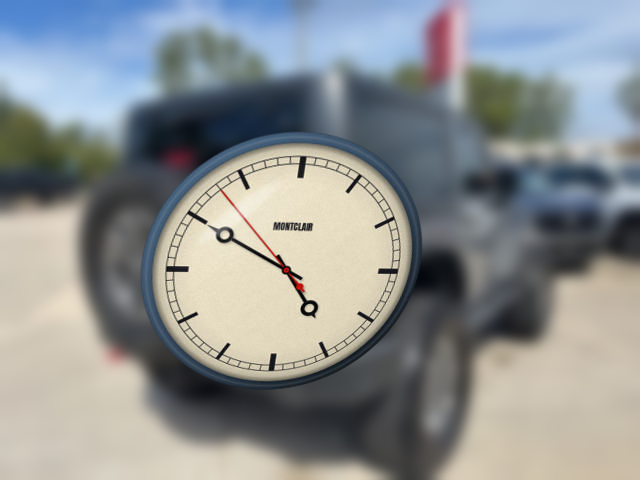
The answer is 4 h 49 min 53 s
